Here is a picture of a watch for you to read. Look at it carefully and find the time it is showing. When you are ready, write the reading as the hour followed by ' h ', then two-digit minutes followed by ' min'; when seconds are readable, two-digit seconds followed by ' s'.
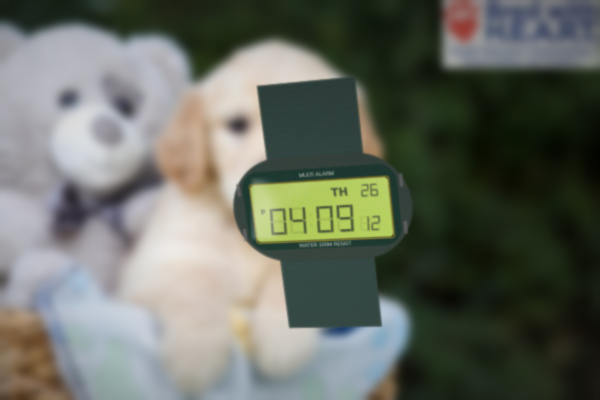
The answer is 4 h 09 min 12 s
